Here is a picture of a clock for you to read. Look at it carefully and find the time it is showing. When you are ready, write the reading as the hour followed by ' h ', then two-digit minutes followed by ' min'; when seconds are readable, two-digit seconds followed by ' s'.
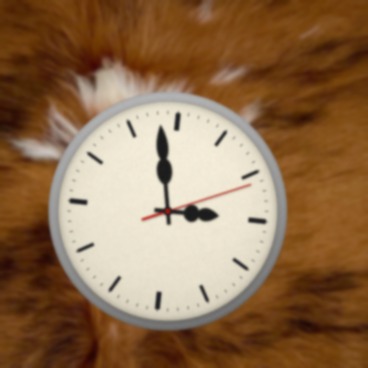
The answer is 2 h 58 min 11 s
